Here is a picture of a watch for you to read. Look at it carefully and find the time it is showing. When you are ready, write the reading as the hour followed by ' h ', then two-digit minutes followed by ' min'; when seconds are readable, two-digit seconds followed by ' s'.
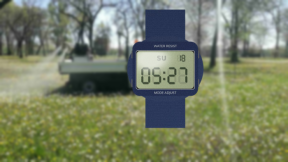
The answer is 5 h 27 min
